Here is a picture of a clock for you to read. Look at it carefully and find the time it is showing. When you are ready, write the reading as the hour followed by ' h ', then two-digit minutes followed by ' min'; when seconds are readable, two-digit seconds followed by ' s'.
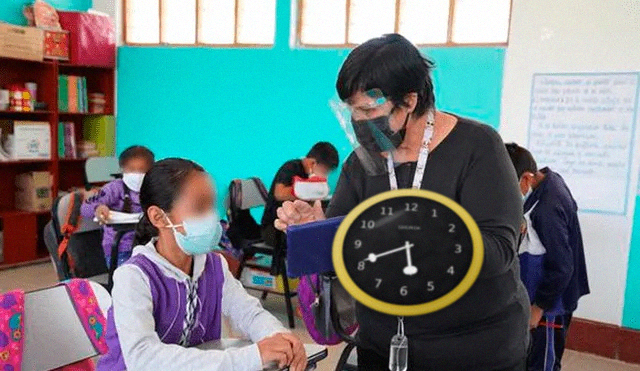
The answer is 5 h 41 min
